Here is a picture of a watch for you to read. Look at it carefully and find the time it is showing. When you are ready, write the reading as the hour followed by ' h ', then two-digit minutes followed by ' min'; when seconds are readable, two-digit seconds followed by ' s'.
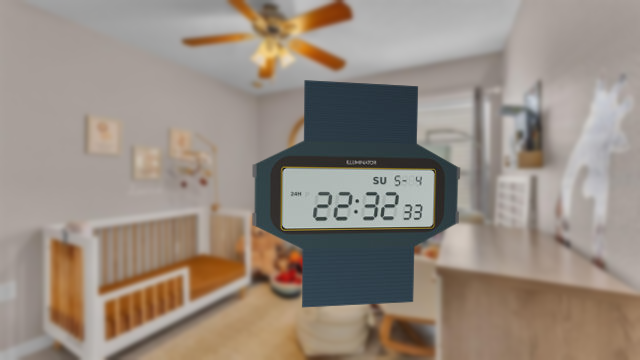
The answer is 22 h 32 min 33 s
